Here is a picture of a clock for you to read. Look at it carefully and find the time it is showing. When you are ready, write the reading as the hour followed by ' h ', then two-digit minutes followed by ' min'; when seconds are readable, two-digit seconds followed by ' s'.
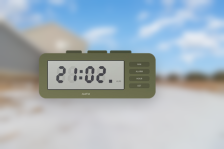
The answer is 21 h 02 min
